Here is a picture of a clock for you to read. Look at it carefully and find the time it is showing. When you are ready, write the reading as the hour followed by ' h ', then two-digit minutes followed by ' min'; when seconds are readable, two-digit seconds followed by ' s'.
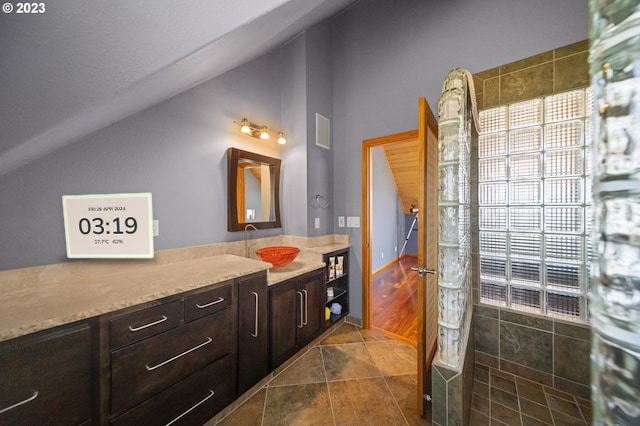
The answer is 3 h 19 min
